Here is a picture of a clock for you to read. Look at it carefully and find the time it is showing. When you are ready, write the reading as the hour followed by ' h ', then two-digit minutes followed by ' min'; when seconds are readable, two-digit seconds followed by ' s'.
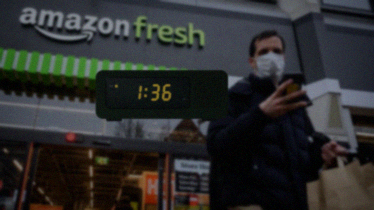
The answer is 1 h 36 min
